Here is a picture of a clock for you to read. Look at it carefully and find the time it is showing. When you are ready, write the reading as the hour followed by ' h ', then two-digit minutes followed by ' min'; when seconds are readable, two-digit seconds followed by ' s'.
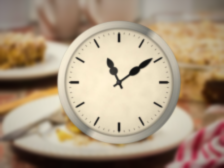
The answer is 11 h 09 min
